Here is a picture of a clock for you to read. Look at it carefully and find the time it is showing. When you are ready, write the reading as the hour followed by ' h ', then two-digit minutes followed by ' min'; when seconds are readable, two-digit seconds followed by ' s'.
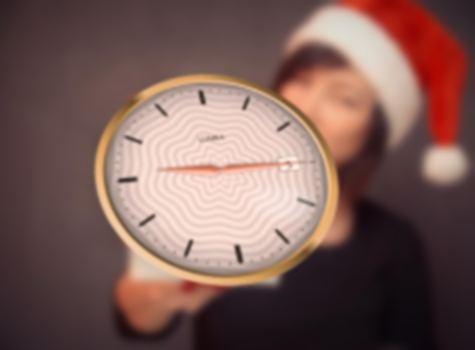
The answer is 9 h 15 min
